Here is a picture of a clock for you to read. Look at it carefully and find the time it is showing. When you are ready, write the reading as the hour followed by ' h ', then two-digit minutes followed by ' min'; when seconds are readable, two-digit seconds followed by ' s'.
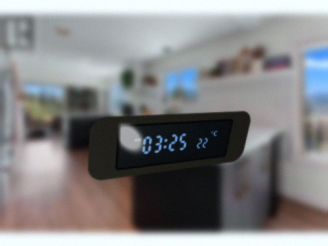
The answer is 3 h 25 min
